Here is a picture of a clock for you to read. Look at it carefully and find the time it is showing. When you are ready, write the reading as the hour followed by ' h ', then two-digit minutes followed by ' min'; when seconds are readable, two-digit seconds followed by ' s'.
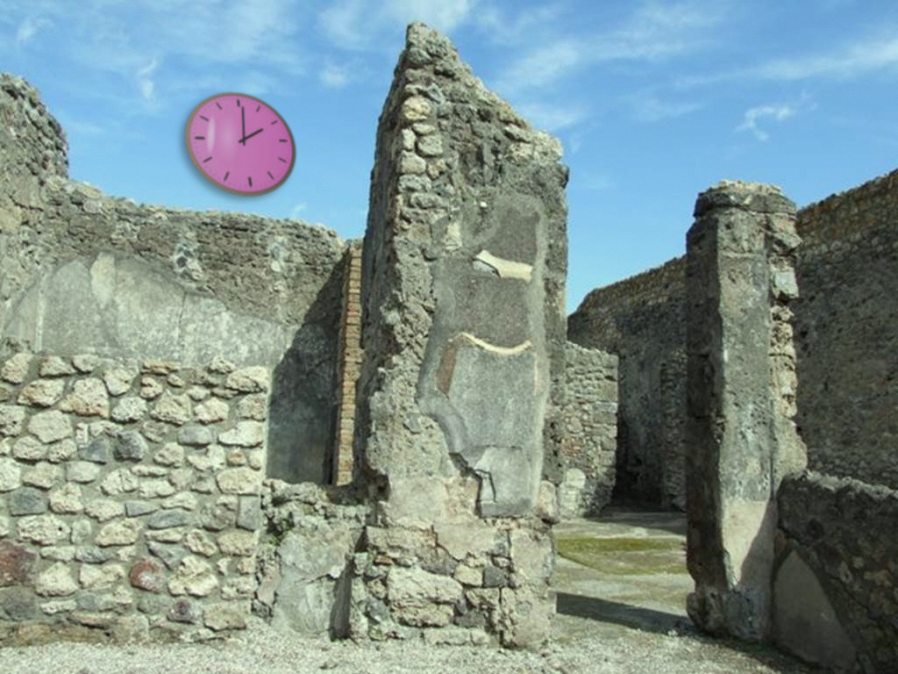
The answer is 2 h 01 min
